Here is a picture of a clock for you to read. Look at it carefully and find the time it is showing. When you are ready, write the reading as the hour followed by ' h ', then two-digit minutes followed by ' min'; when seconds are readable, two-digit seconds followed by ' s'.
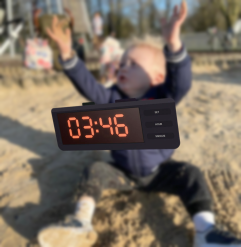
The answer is 3 h 46 min
